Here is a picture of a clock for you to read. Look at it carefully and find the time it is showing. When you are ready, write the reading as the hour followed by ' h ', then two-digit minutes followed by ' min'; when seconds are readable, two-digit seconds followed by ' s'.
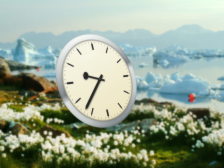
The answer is 9 h 37 min
